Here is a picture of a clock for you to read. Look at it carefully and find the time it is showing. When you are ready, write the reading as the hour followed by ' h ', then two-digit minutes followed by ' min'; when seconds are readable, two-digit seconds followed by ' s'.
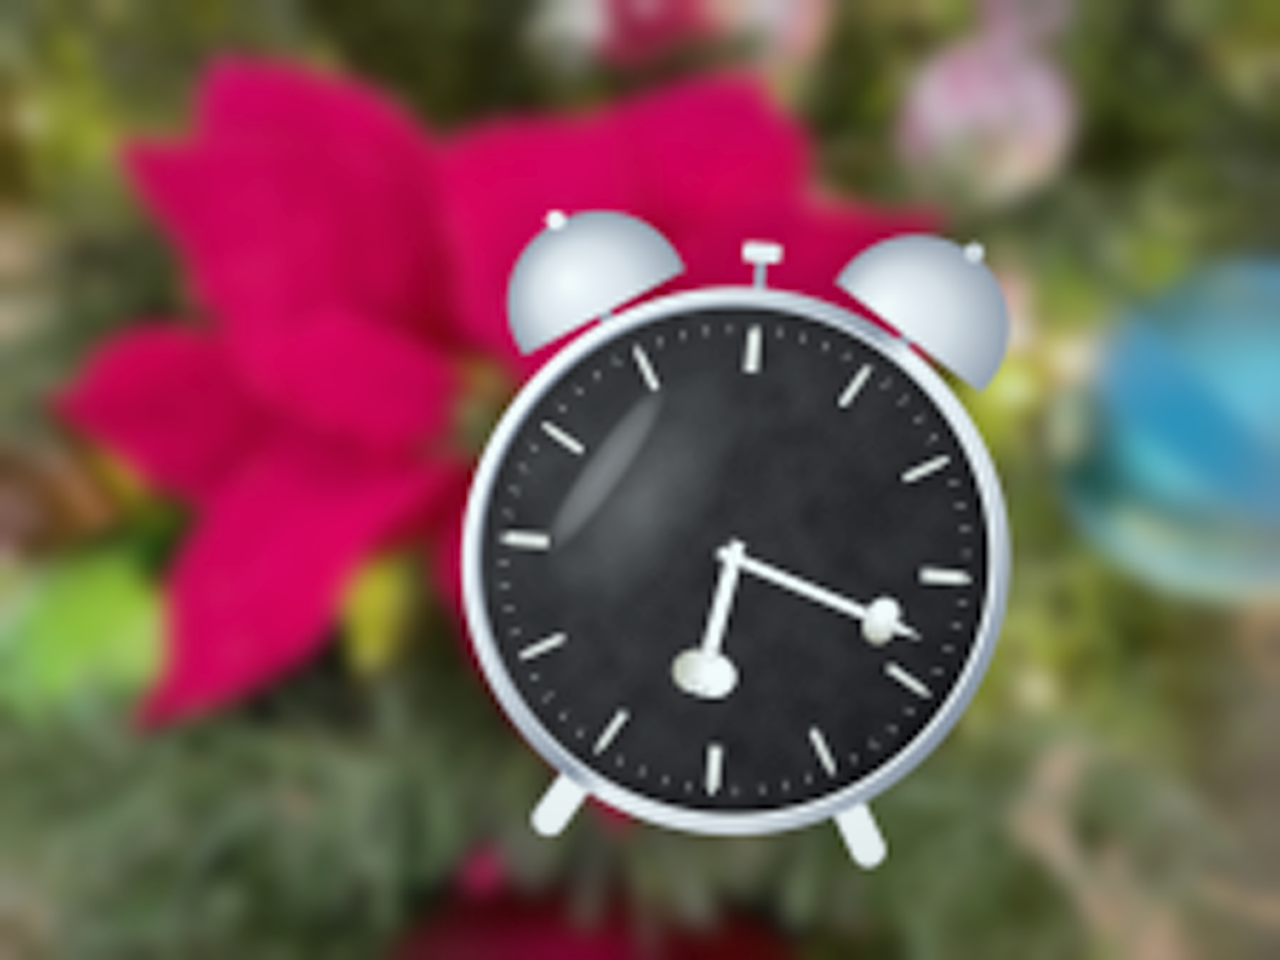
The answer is 6 h 18 min
